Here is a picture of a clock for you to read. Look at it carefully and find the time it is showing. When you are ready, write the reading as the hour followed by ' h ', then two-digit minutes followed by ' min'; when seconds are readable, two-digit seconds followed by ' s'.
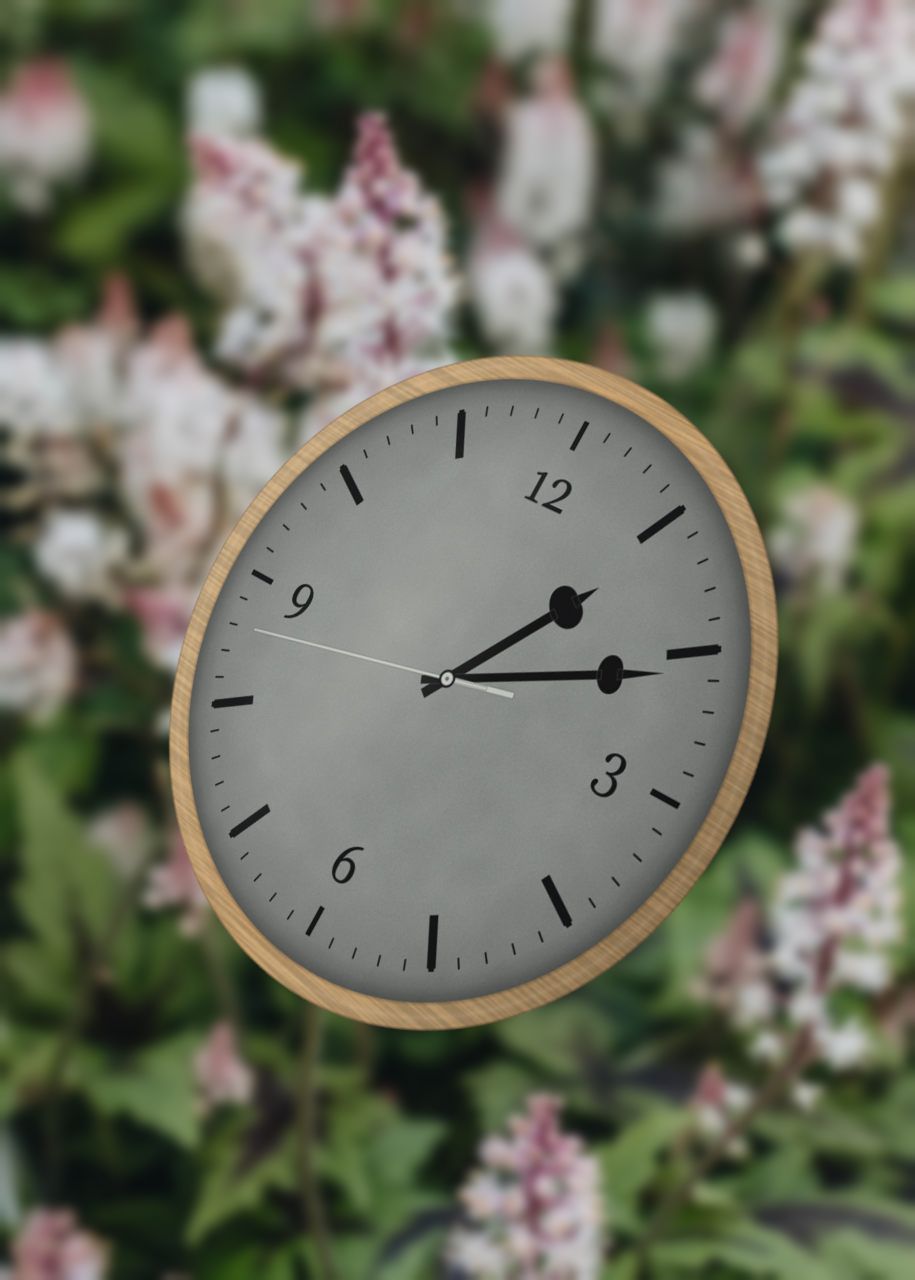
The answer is 1 h 10 min 43 s
